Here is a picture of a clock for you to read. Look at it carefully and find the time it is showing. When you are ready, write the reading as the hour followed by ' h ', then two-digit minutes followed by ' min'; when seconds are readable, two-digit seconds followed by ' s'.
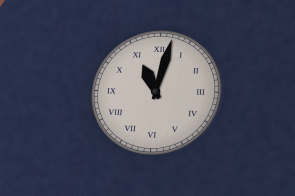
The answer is 11 h 02 min
